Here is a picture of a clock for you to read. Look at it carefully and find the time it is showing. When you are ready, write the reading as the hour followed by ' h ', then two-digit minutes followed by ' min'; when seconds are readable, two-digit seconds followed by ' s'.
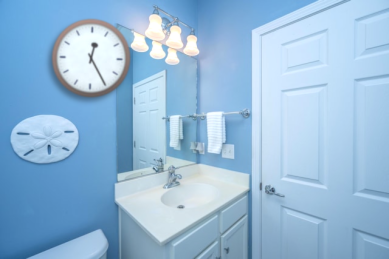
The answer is 12 h 25 min
